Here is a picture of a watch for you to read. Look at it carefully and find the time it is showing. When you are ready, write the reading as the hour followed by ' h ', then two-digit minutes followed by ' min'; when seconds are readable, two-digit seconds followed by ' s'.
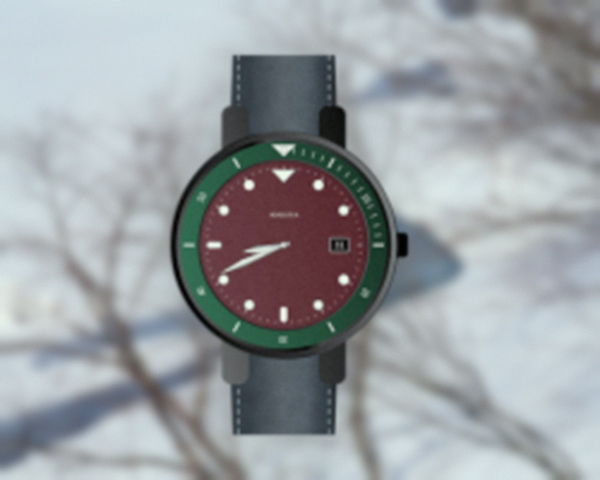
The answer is 8 h 41 min
